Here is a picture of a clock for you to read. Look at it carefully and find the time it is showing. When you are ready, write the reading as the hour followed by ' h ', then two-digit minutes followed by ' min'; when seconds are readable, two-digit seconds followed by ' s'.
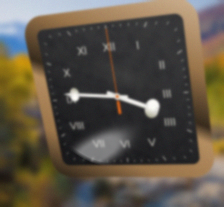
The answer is 3 h 46 min 00 s
